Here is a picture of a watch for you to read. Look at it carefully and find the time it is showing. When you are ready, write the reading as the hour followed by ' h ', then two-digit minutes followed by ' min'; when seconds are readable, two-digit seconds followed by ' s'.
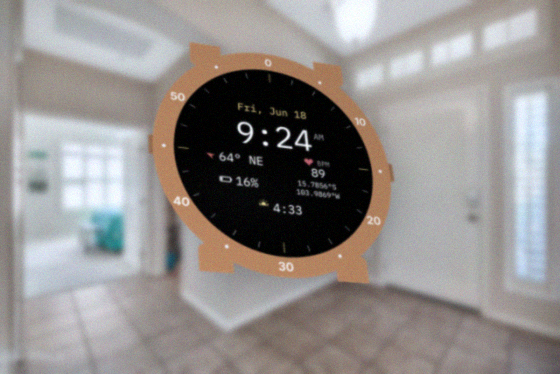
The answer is 9 h 24 min
